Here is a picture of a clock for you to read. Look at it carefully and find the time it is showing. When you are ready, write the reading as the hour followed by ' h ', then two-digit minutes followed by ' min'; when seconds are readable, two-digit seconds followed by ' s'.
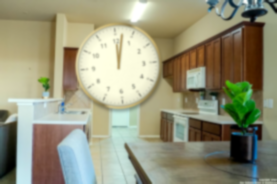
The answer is 12 h 02 min
